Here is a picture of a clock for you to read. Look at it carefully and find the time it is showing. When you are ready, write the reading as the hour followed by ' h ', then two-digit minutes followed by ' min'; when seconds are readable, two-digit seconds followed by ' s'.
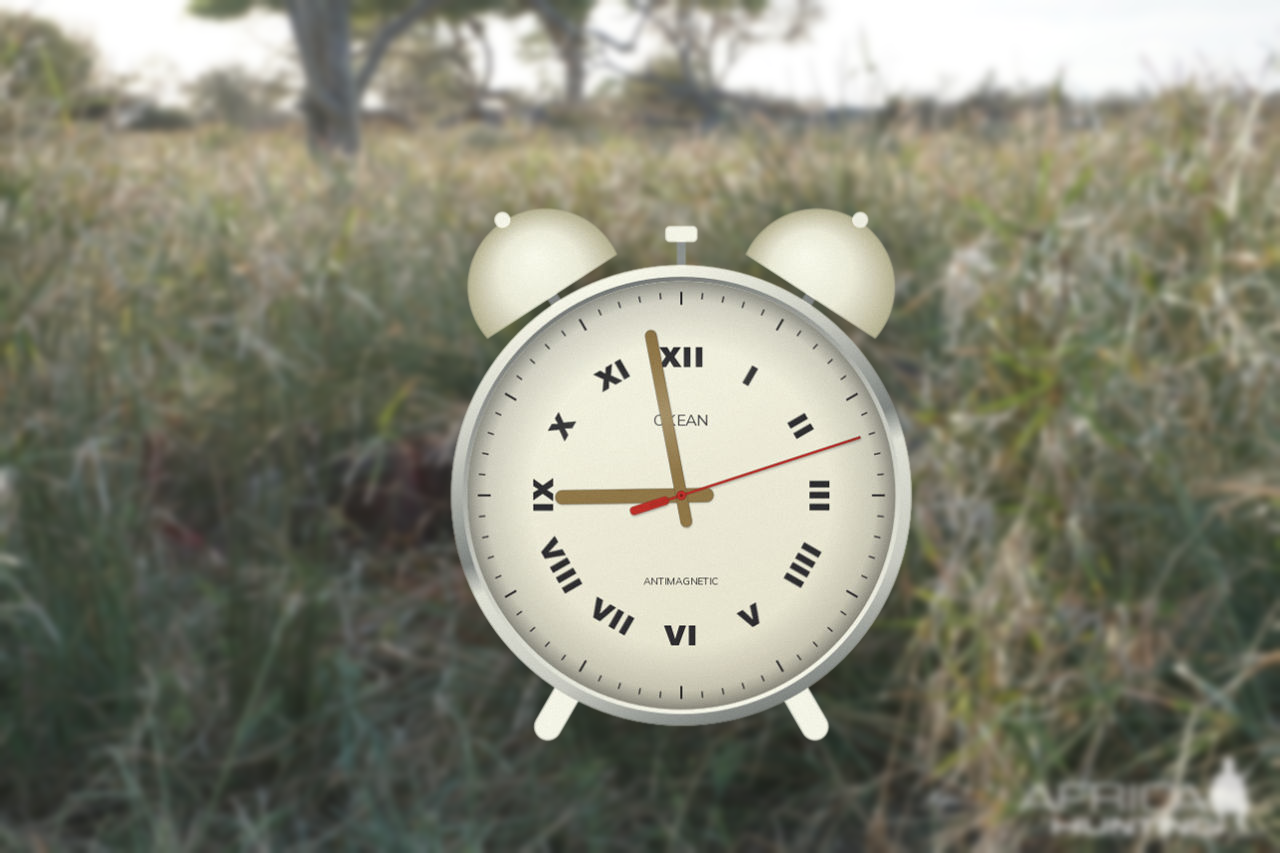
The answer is 8 h 58 min 12 s
